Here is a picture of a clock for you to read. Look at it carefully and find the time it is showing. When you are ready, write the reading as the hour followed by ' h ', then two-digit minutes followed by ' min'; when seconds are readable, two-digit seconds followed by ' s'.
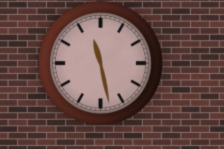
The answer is 11 h 28 min
